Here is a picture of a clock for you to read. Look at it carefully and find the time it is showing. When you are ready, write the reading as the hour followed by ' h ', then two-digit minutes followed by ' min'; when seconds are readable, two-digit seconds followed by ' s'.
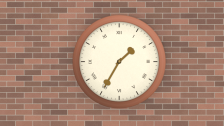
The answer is 1 h 35 min
